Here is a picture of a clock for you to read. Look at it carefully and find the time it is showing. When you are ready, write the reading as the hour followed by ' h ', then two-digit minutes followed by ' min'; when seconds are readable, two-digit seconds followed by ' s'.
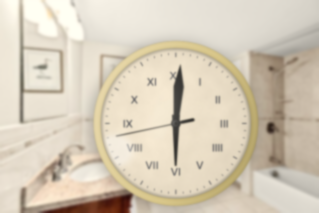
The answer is 6 h 00 min 43 s
